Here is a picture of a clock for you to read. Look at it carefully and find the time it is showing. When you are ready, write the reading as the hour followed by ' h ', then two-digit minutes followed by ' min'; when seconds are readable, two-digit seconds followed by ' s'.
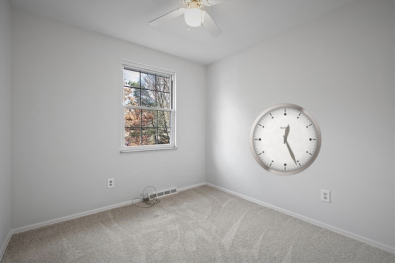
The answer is 12 h 26 min
